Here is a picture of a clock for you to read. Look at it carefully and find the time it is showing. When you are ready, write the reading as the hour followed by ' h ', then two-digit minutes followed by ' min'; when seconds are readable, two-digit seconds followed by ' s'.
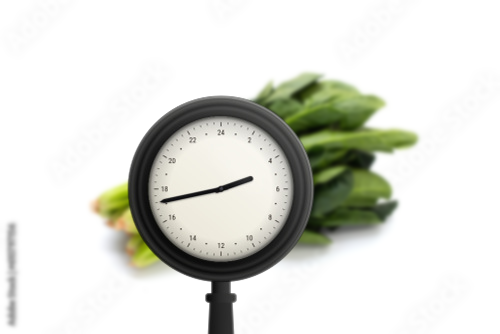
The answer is 4 h 43 min
